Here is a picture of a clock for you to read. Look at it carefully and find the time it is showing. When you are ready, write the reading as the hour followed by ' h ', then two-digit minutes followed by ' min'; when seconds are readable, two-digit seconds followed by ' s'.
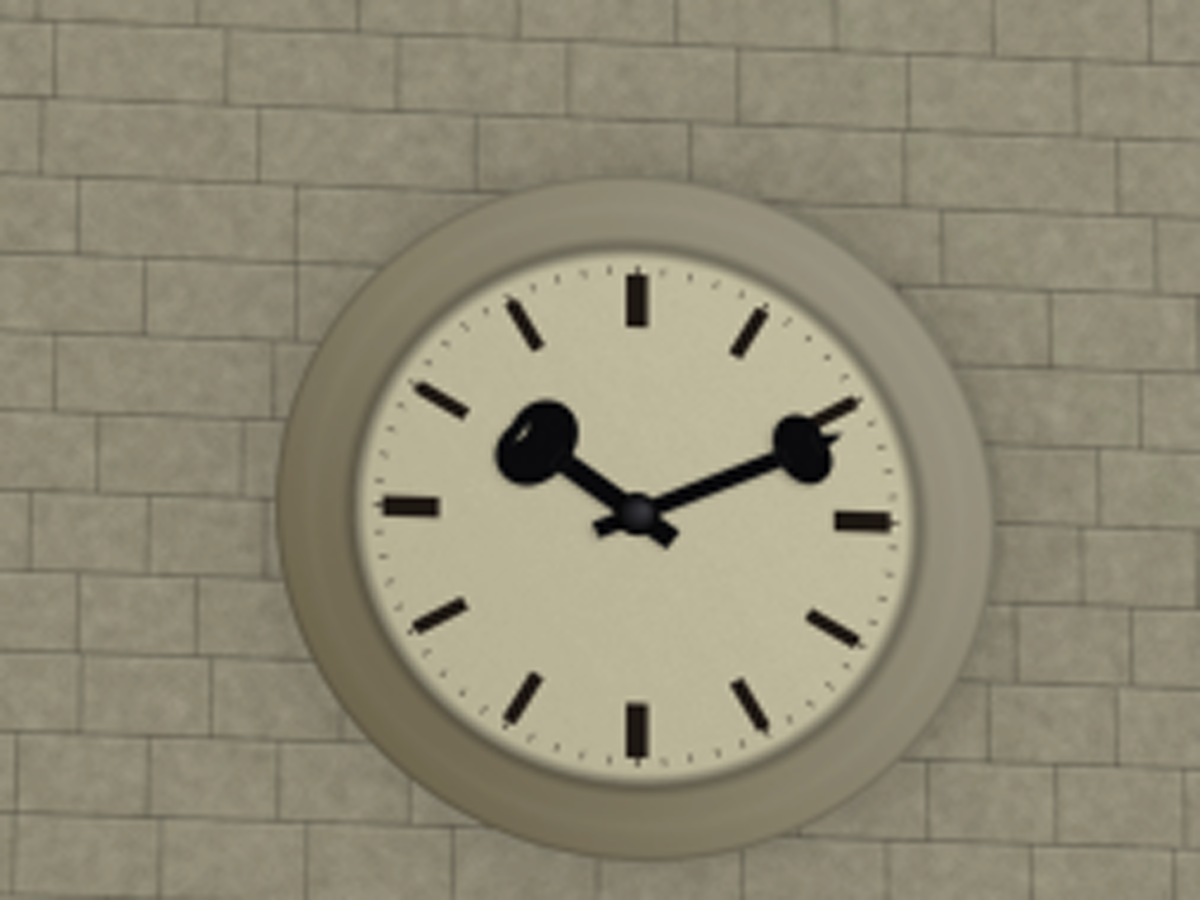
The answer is 10 h 11 min
